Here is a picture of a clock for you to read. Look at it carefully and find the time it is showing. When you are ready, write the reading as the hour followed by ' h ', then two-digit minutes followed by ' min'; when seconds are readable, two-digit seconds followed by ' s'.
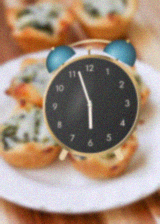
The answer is 5 h 57 min
